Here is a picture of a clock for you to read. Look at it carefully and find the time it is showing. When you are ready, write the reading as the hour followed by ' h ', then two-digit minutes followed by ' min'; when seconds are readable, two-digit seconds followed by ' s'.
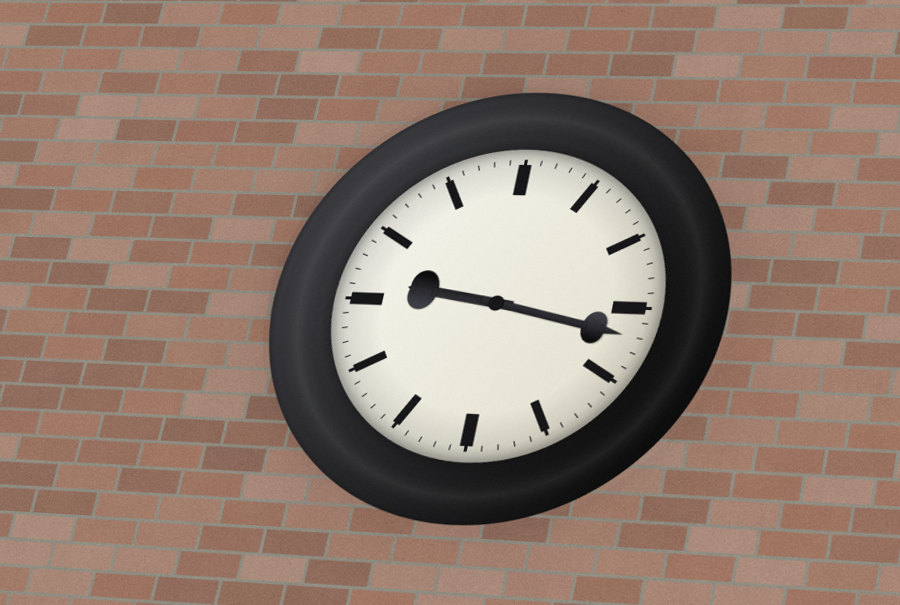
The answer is 9 h 17 min
